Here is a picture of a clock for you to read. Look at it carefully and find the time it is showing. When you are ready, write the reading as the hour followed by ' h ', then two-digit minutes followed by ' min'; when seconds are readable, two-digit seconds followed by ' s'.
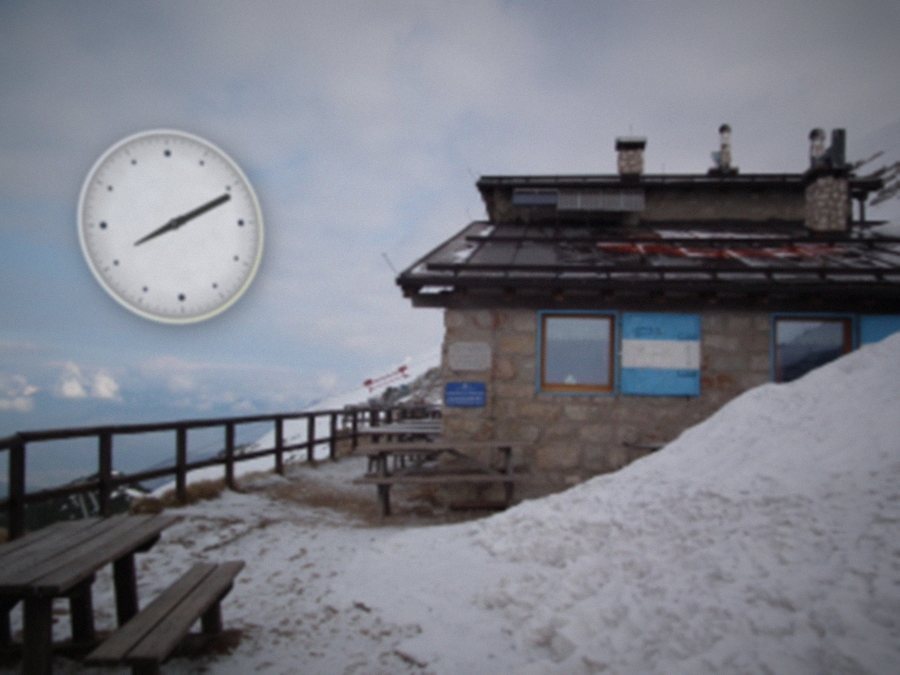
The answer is 8 h 11 min
